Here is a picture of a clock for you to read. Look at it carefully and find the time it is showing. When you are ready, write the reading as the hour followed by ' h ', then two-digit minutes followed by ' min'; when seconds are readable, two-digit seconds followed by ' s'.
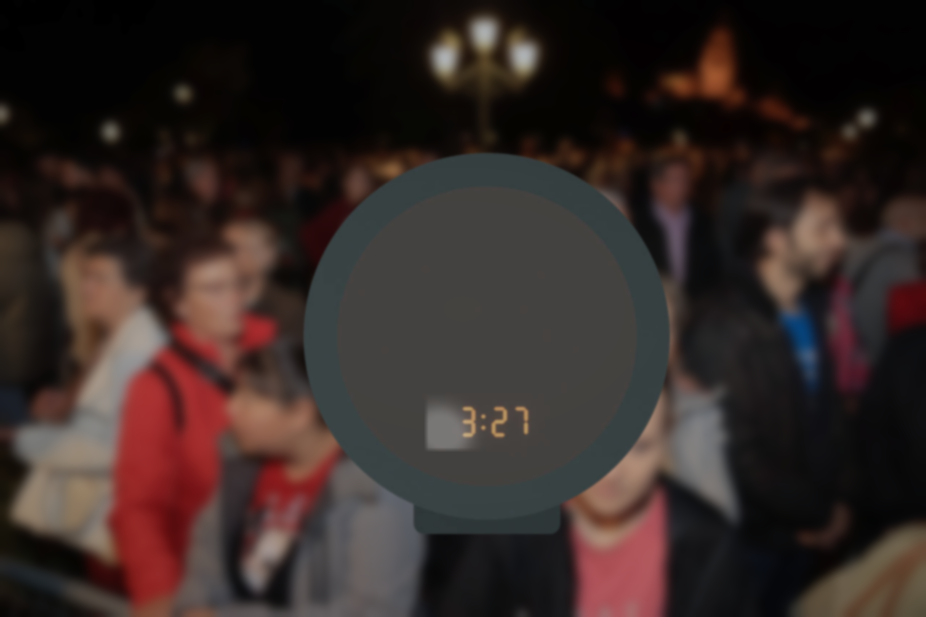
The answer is 3 h 27 min
